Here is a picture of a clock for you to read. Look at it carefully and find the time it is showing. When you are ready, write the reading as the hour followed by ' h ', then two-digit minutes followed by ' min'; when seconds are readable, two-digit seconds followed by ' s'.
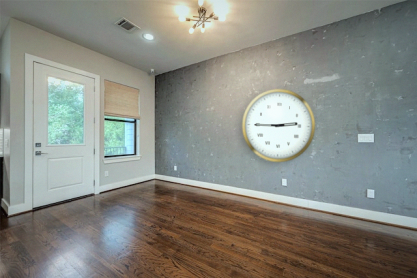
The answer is 2 h 45 min
